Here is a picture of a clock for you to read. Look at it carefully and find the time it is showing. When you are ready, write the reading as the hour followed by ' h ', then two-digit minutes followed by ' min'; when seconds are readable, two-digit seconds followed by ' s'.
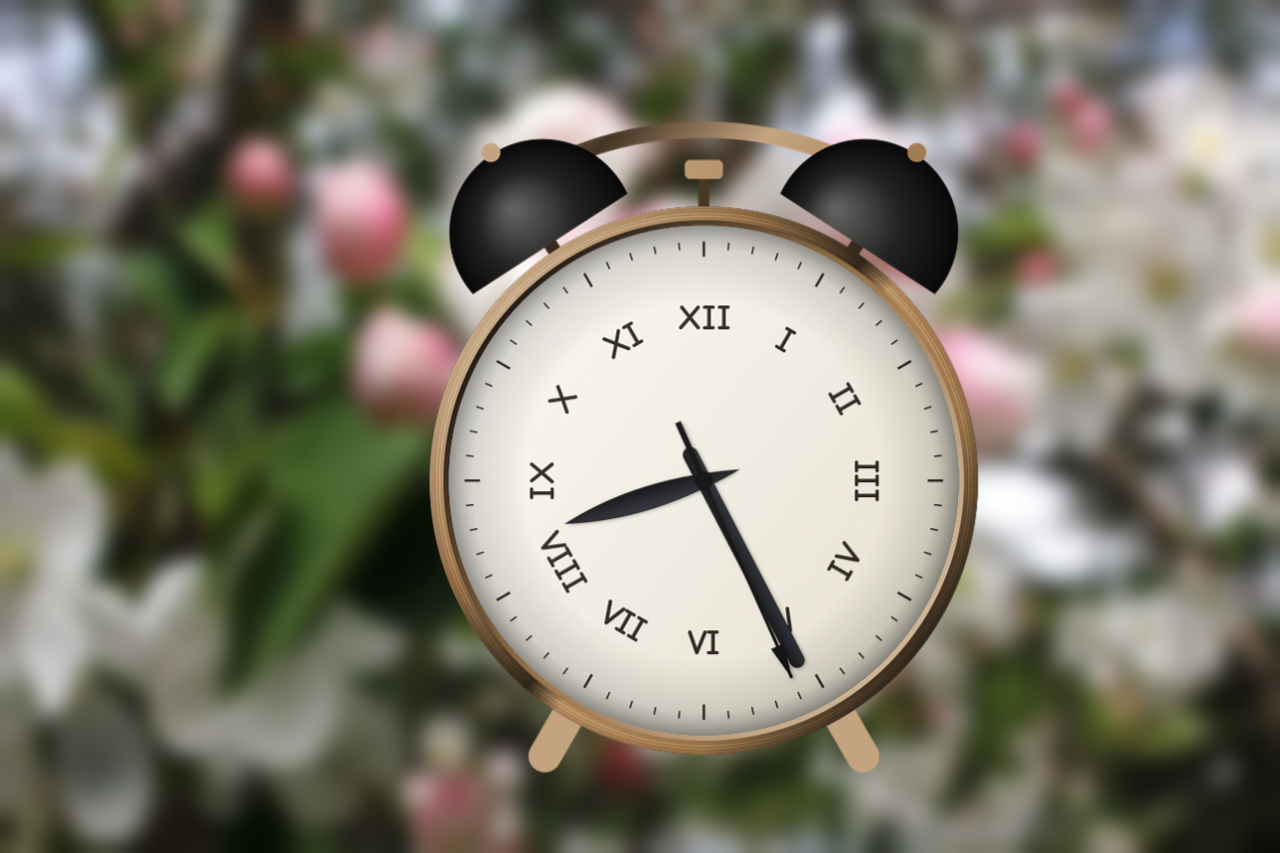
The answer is 8 h 25 min 26 s
